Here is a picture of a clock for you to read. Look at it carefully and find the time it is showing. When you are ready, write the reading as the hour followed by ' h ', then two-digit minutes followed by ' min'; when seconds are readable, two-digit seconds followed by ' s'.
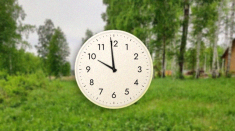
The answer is 9 h 59 min
